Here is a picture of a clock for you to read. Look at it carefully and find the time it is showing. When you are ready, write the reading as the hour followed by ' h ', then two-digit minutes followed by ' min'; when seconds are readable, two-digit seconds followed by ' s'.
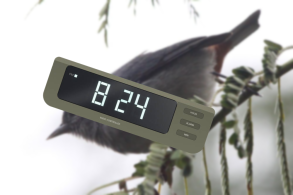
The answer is 8 h 24 min
